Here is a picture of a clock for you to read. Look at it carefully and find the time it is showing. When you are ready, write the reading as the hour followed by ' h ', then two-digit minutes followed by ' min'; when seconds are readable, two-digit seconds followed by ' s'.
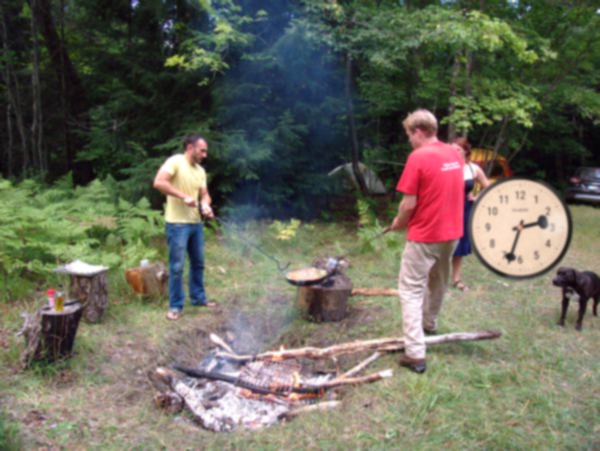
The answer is 2 h 33 min
